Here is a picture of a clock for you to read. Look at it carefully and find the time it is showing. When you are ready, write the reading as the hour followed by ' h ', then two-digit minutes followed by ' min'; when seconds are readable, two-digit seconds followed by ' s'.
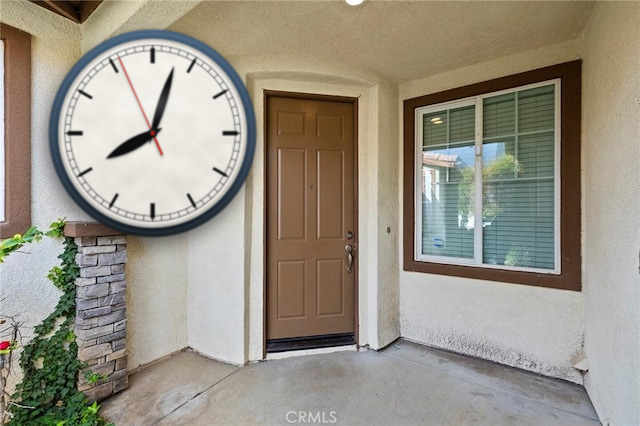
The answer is 8 h 02 min 56 s
